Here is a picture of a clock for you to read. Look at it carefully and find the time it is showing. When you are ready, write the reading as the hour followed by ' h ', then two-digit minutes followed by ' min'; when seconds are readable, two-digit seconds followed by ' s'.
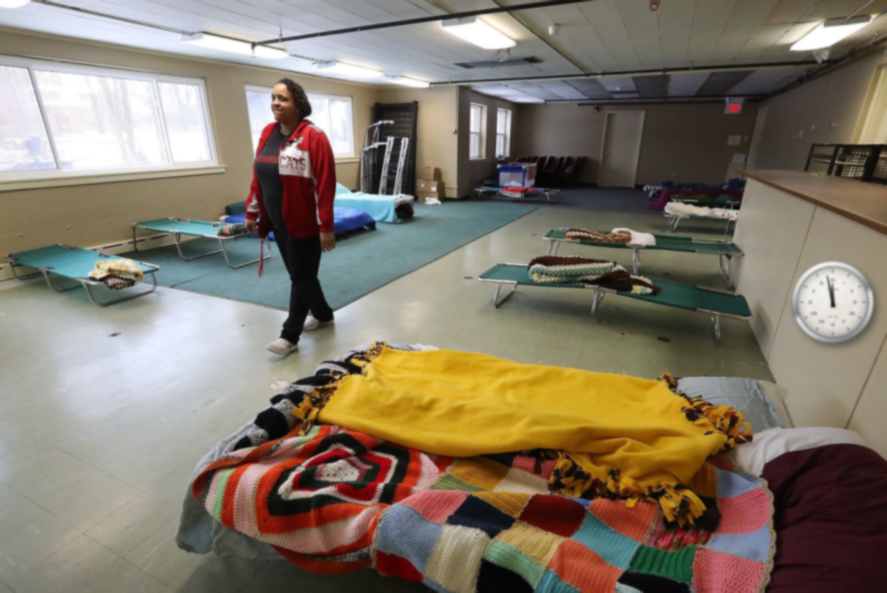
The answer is 11 h 58 min
